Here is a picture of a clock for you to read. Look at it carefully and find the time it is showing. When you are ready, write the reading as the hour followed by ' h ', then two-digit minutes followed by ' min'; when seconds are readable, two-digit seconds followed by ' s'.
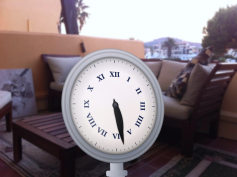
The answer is 5 h 28 min
